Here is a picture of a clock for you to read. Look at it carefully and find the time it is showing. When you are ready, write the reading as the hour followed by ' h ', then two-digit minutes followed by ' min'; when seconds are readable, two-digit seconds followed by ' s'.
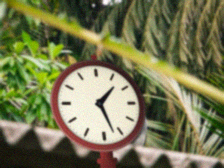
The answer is 1 h 27 min
